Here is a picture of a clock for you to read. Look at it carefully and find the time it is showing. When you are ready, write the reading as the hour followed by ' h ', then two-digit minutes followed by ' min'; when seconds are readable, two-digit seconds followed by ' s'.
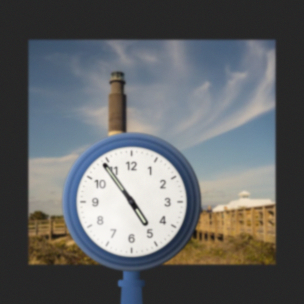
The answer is 4 h 54 min
